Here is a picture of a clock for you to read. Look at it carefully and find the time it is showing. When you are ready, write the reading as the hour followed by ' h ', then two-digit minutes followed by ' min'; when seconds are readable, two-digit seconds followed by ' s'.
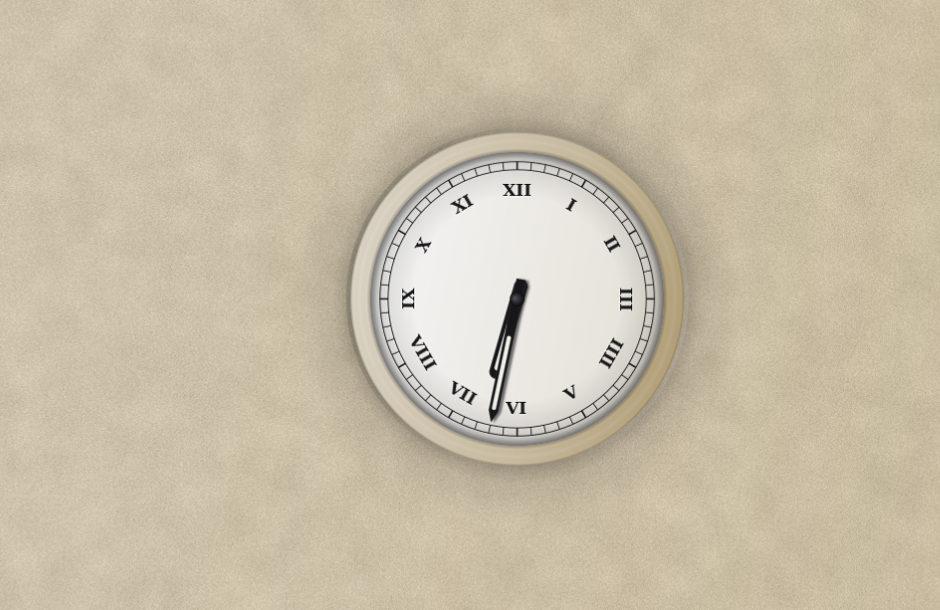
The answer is 6 h 32 min
